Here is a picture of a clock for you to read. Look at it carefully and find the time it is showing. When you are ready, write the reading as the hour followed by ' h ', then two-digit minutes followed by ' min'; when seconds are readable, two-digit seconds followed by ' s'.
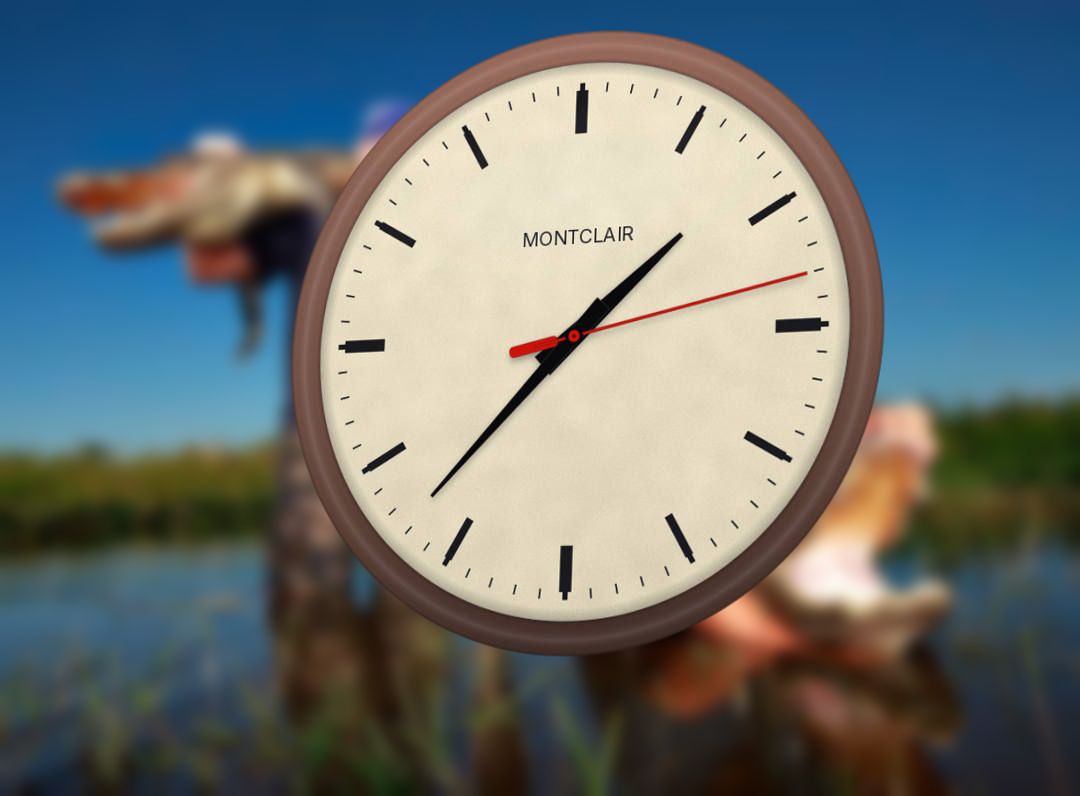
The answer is 1 h 37 min 13 s
